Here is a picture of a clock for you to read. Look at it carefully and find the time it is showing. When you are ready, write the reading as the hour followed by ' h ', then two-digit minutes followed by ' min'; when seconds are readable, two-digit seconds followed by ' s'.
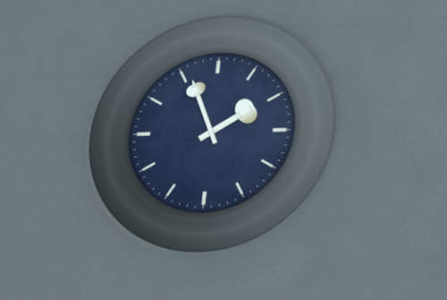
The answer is 1 h 56 min
